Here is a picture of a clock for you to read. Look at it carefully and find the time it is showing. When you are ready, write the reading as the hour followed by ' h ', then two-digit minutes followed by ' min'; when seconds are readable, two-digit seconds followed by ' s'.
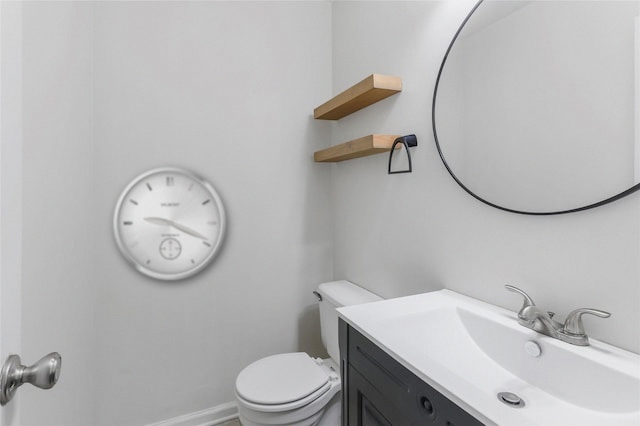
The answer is 9 h 19 min
